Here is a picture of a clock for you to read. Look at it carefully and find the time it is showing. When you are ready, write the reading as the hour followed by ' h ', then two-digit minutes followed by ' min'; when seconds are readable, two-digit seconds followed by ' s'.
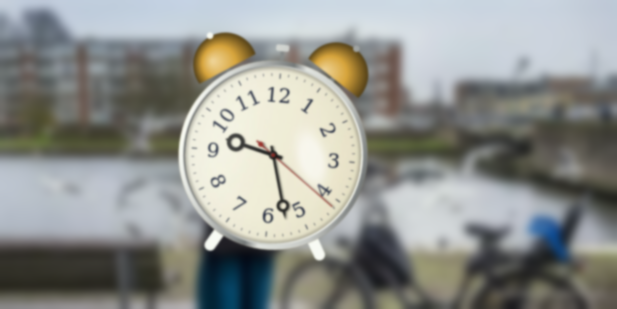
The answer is 9 h 27 min 21 s
